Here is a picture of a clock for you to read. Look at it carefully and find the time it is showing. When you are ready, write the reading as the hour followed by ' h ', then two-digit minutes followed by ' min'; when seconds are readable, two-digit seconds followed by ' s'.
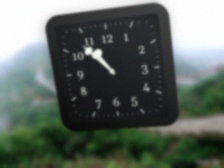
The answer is 10 h 53 min
